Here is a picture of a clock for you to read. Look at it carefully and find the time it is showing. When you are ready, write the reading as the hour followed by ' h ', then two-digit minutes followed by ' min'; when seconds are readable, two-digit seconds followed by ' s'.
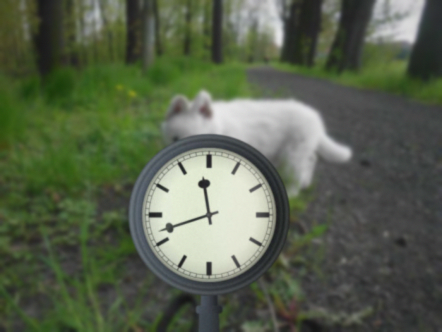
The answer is 11 h 42 min
